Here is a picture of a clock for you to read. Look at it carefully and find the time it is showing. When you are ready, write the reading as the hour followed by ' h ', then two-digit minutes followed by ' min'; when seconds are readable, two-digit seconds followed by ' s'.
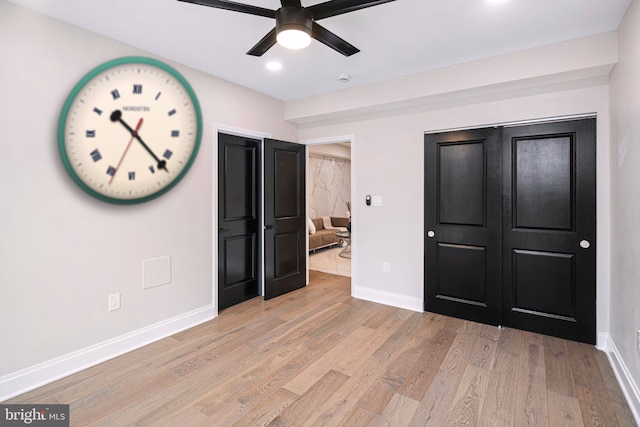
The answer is 10 h 22 min 34 s
